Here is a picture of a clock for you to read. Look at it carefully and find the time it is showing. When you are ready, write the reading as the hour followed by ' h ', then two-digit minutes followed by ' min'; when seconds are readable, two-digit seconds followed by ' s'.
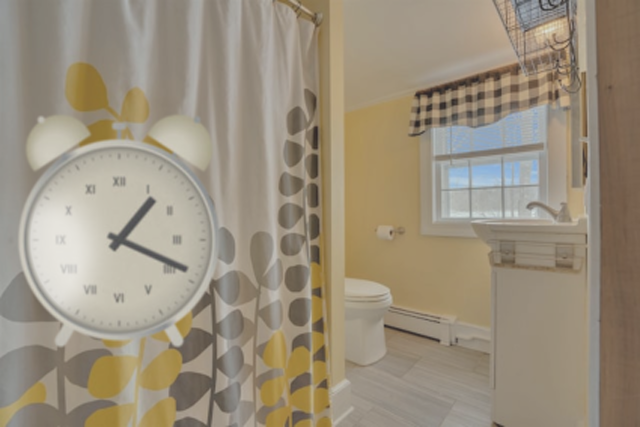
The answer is 1 h 19 min
